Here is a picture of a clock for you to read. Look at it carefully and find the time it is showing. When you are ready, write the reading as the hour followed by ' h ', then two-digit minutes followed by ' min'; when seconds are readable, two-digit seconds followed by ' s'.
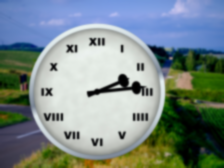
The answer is 2 h 14 min
